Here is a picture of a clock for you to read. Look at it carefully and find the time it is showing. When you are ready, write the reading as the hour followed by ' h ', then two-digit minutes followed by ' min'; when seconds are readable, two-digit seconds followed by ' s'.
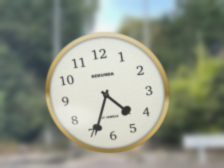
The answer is 4 h 34 min
